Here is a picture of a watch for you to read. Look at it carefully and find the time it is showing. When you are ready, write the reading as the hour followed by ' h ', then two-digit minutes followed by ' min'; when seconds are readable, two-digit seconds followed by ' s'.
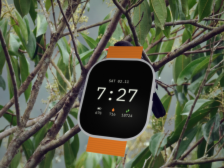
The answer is 7 h 27 min
